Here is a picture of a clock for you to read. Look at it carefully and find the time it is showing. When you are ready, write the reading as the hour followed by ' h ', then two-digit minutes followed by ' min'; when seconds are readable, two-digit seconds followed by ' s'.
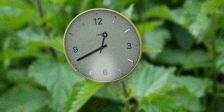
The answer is 12 h 41 min
